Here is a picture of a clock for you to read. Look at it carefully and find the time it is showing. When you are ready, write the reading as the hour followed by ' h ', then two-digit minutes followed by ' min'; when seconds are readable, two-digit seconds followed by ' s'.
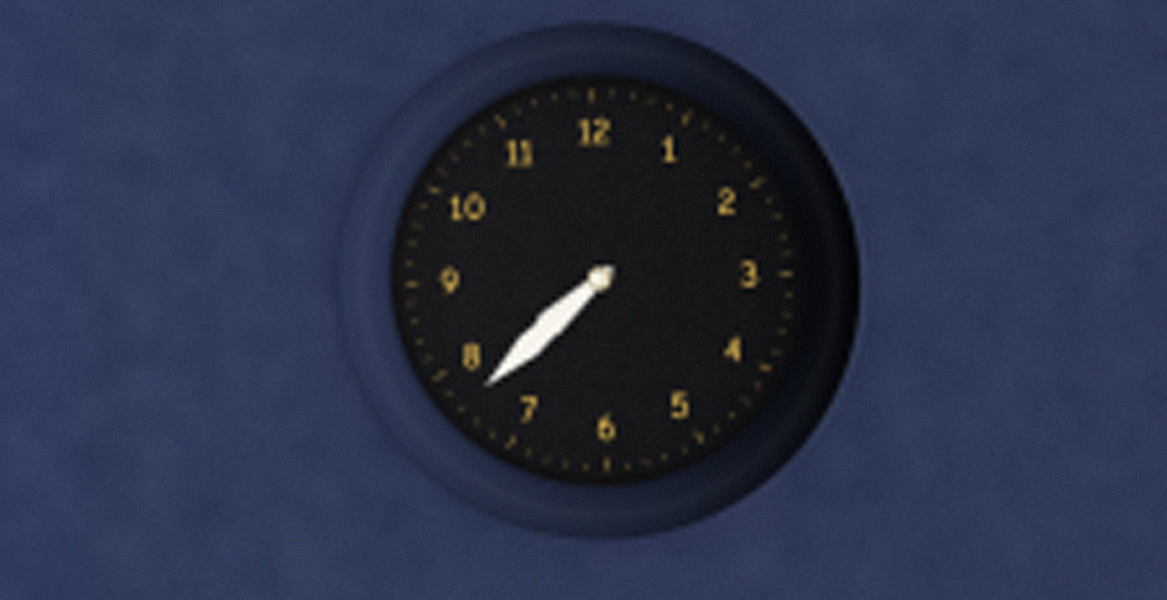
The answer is 7 h 38 min
